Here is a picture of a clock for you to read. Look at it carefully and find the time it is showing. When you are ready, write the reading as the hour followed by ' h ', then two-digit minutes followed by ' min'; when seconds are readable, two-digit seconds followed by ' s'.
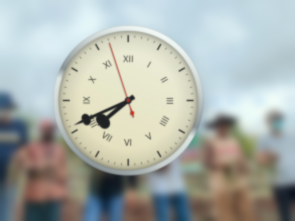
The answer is 7 h 40 min 57 s
